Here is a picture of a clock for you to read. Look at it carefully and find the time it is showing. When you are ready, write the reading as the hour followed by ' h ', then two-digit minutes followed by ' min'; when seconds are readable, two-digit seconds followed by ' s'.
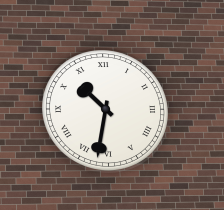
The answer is 10 h 32 min
